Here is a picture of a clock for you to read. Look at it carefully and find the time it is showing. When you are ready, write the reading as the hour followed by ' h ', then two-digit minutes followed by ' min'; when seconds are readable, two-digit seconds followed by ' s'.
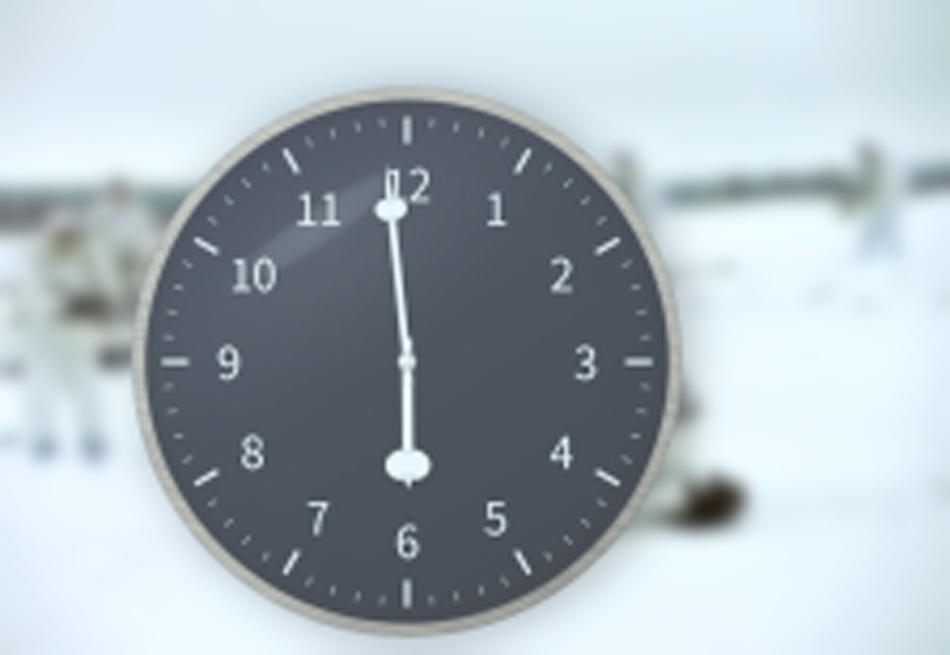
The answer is 5 h 59 min
